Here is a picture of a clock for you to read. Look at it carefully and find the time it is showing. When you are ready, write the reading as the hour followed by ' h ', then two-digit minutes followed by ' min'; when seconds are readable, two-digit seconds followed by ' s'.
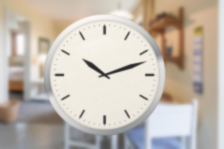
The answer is 10 h 12 min
